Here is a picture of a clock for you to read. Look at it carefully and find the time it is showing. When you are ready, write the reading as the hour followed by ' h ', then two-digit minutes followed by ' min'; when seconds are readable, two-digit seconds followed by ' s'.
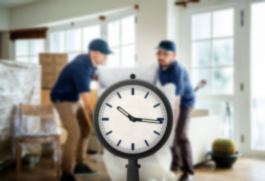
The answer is 10 h 16 min
